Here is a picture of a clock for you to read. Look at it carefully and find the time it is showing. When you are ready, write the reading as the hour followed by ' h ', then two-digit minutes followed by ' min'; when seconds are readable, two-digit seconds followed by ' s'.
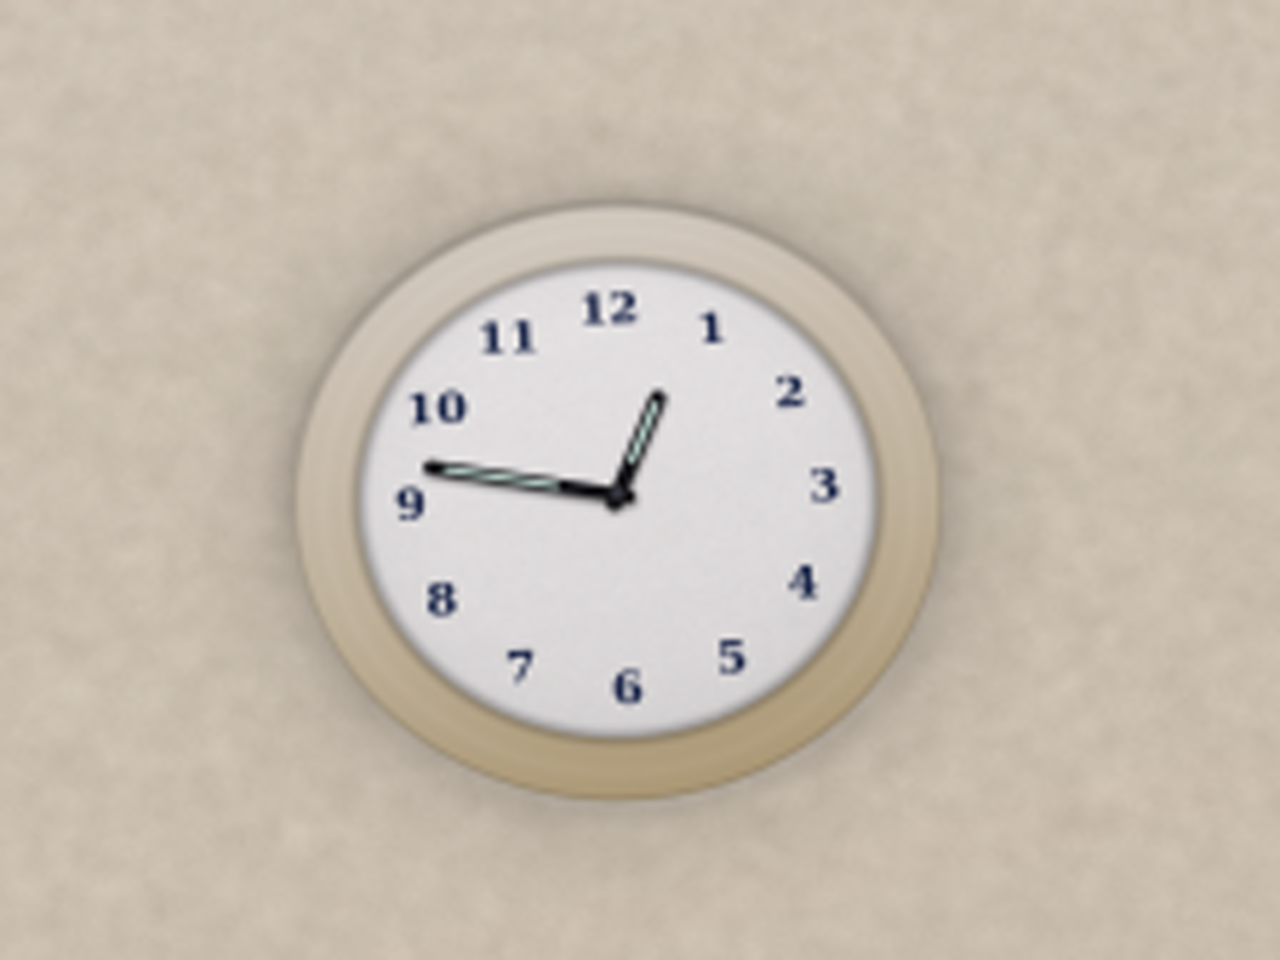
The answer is 12 h 47 min
